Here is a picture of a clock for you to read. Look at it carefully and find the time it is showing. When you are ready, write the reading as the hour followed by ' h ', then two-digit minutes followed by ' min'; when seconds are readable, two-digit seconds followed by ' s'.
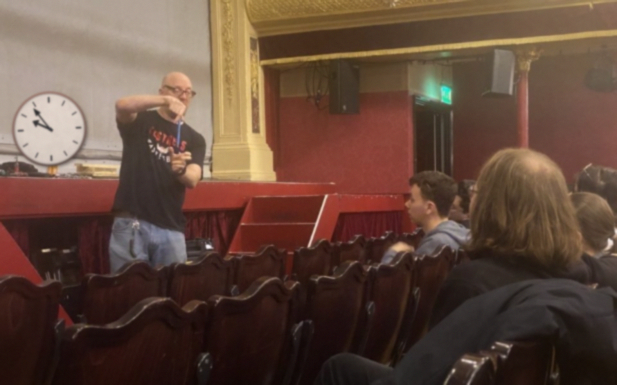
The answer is 9 h 54 min
